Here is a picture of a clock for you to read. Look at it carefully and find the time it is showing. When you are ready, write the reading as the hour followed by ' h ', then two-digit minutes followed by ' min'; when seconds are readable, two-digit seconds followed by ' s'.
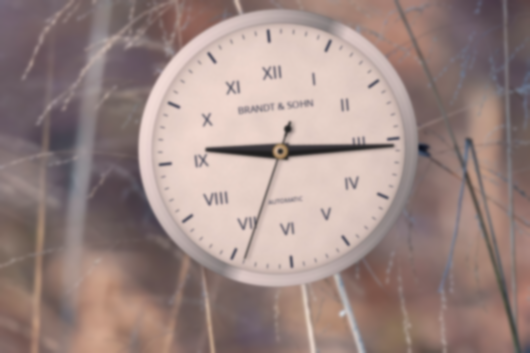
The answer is 9 h 15 min 34 s
